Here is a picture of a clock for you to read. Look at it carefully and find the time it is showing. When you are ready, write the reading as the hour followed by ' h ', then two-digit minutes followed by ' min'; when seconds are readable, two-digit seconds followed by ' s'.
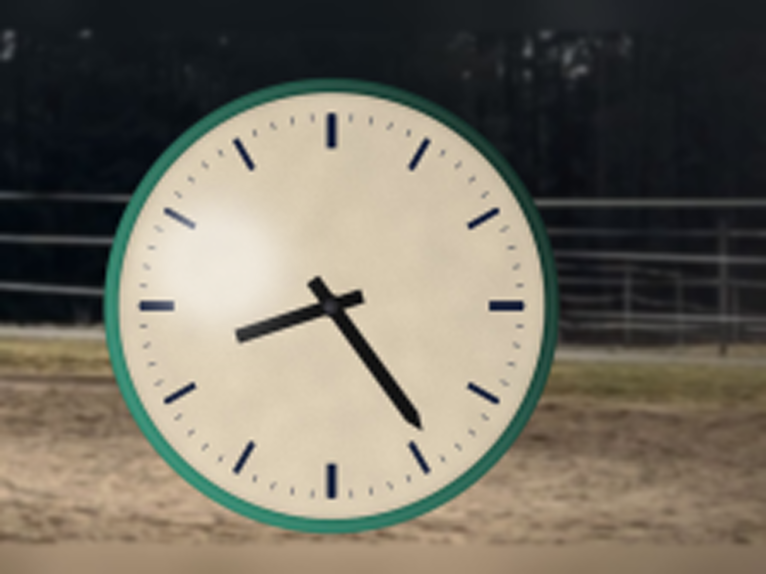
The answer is 8 h 24 min
